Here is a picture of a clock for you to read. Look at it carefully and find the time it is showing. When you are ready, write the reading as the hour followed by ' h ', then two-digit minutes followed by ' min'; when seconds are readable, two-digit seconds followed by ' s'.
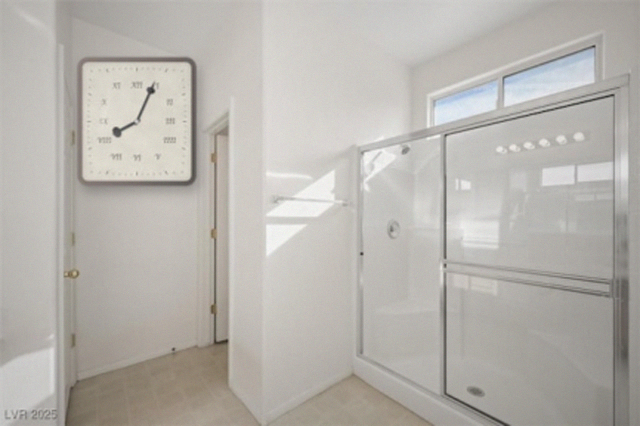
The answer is 8 h 04 min
